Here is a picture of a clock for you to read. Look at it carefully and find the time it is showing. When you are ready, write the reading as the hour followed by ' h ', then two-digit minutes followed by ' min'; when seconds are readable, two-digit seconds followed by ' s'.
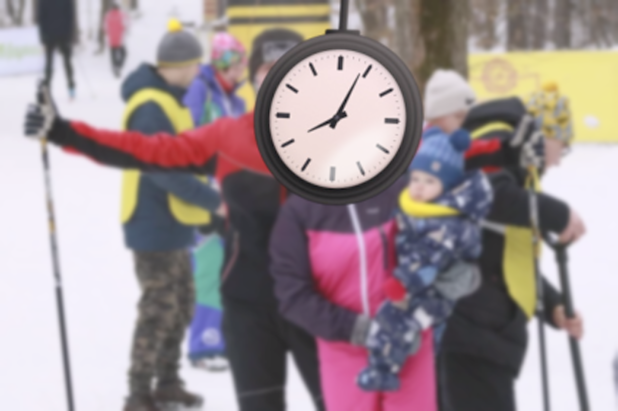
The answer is 8 h 04 min
